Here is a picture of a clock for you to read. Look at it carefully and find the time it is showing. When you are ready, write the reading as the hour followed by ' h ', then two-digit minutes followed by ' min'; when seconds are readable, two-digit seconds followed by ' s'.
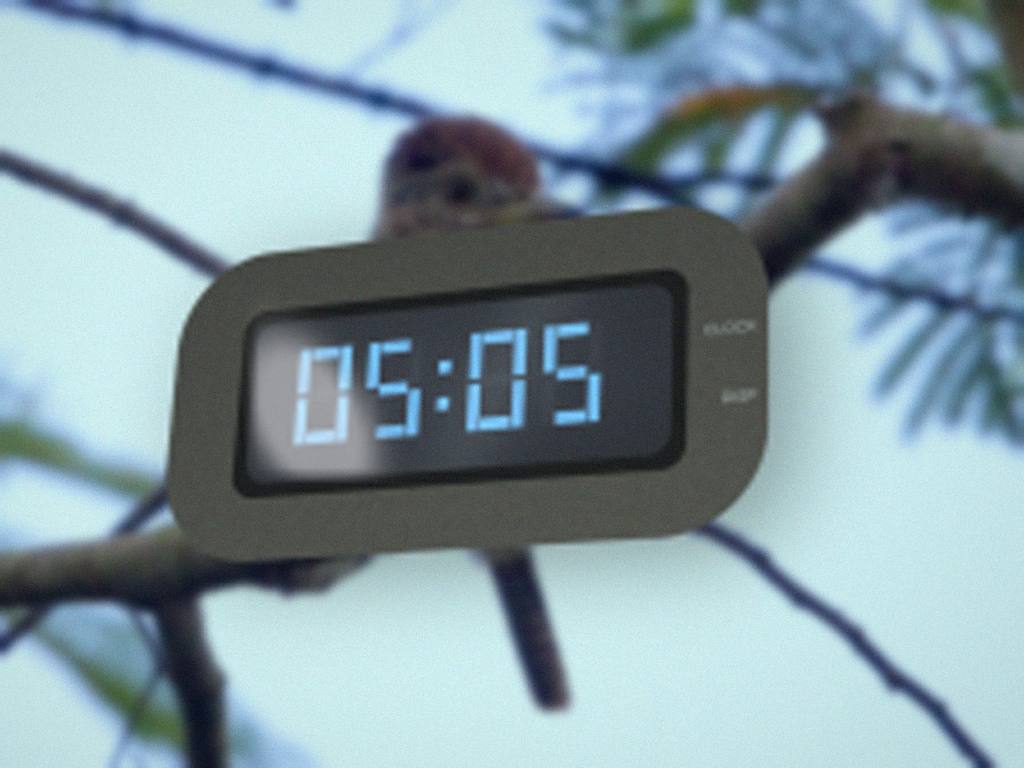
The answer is 5 h 05 min
